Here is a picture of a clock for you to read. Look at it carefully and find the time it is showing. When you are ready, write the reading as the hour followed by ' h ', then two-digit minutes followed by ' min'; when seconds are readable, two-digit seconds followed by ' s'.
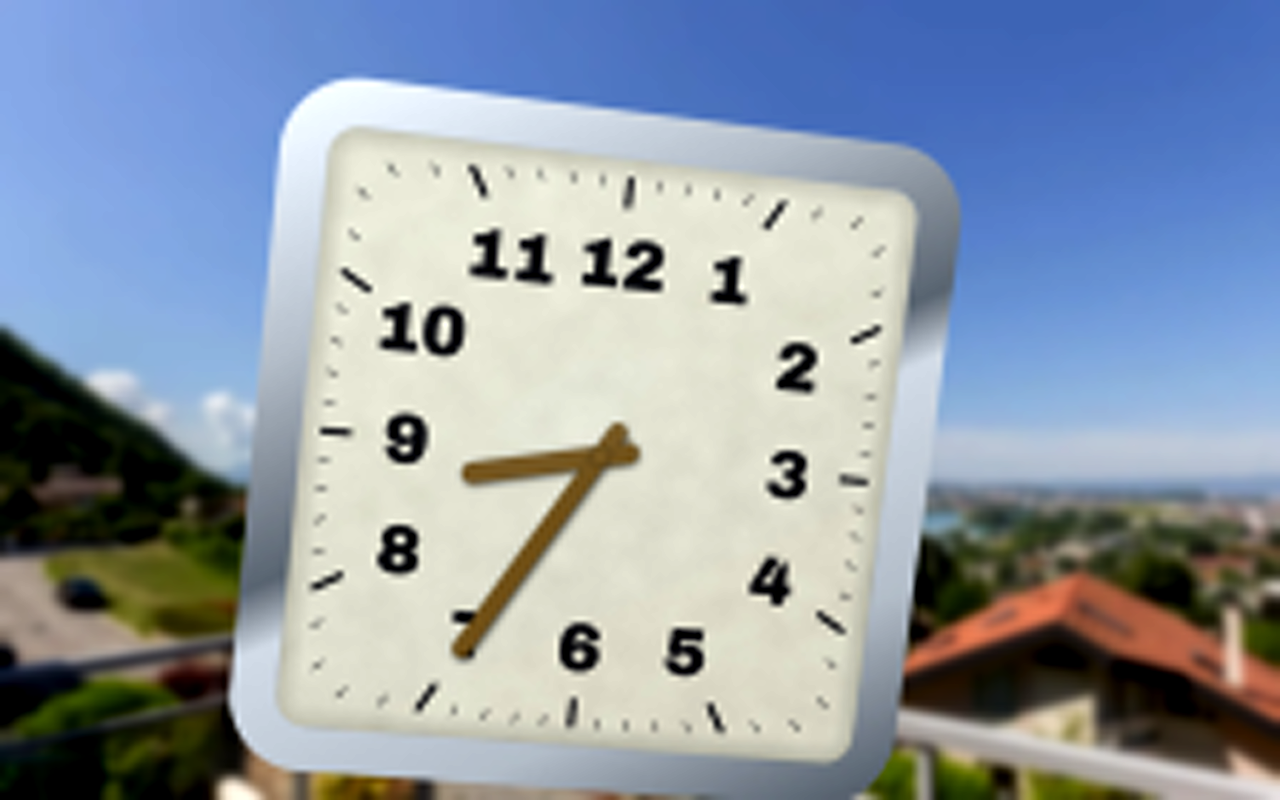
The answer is 8 h 35 min
